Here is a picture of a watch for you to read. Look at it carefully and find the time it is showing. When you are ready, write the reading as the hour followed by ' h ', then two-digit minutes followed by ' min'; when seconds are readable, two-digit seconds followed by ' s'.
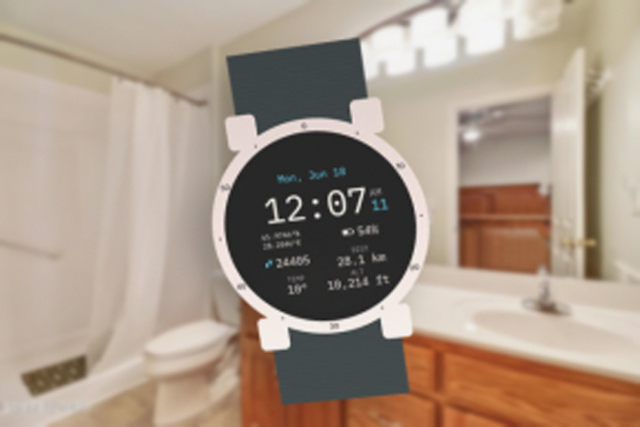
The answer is 12 h 07 min
